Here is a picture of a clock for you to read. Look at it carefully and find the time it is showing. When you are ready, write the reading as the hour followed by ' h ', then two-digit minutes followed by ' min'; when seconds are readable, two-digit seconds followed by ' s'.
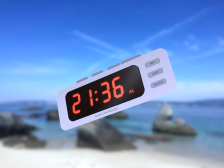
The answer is 21 h 36 min
